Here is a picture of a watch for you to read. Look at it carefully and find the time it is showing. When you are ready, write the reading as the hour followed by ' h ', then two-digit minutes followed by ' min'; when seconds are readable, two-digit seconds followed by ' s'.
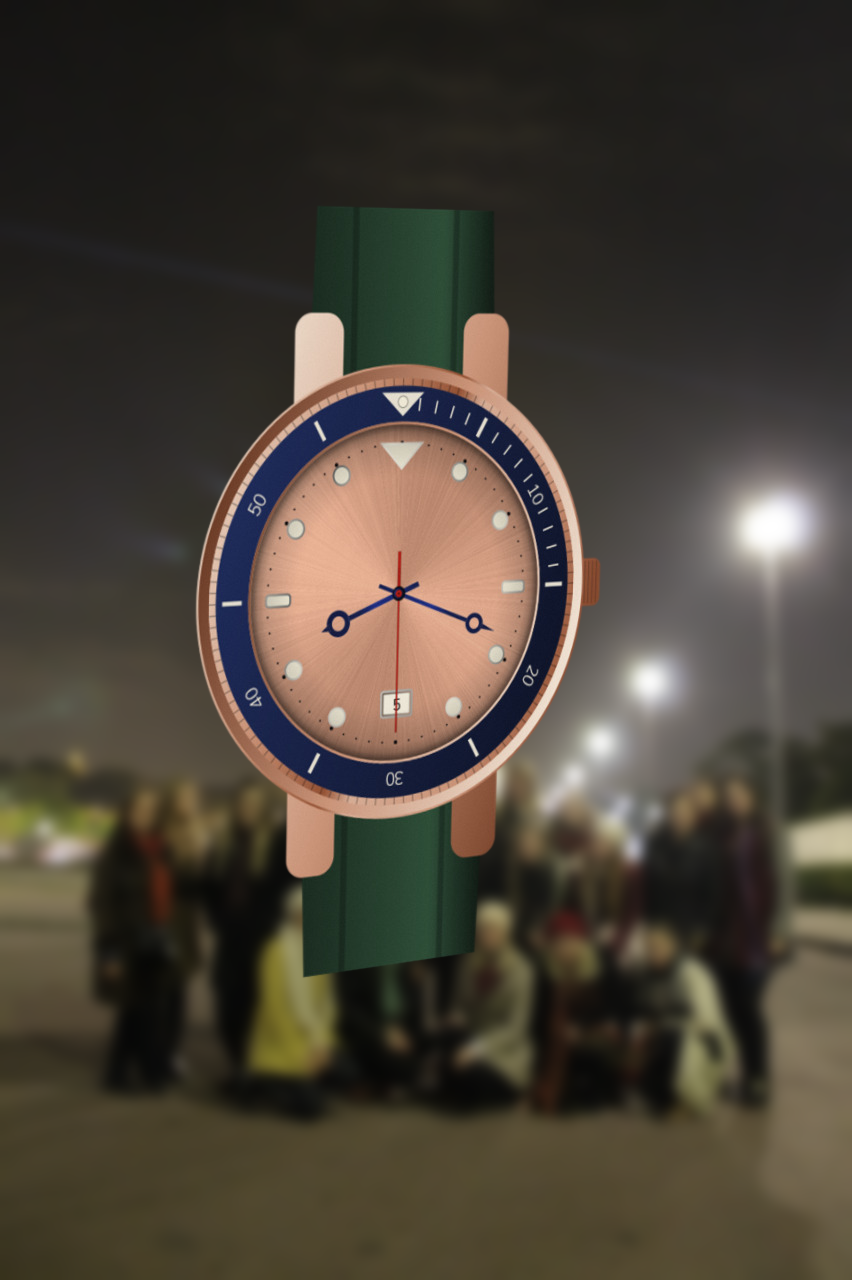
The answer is 8 h 18 min 30 s
